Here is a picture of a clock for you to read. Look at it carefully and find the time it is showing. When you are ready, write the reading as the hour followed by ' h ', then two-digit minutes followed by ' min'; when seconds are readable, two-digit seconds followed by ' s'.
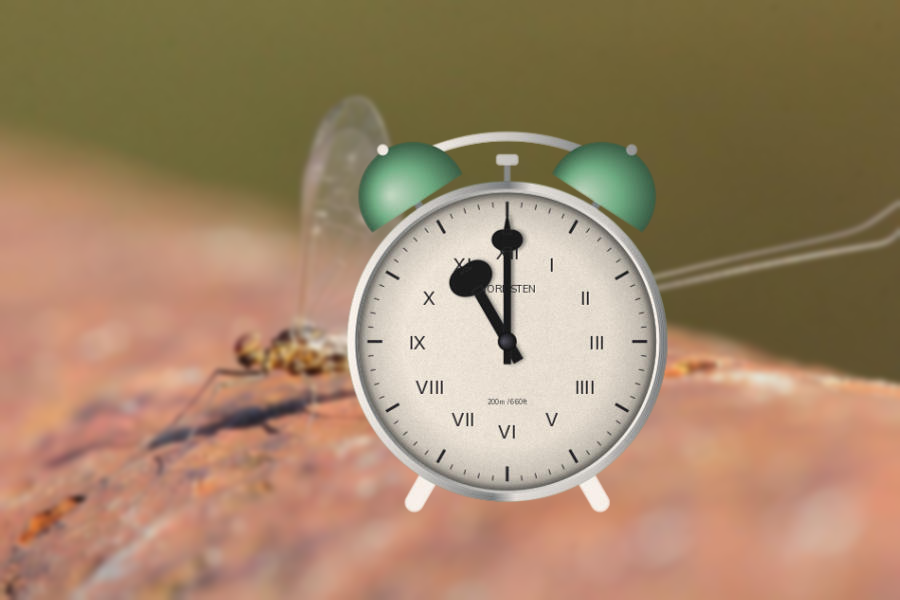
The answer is 11 h 00 min
